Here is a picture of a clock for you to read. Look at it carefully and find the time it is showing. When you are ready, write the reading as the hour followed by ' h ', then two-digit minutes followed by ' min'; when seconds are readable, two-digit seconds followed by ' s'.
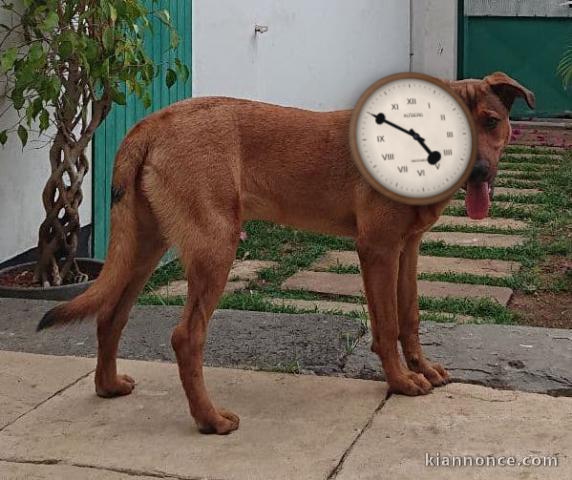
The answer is 4 h 50 min
